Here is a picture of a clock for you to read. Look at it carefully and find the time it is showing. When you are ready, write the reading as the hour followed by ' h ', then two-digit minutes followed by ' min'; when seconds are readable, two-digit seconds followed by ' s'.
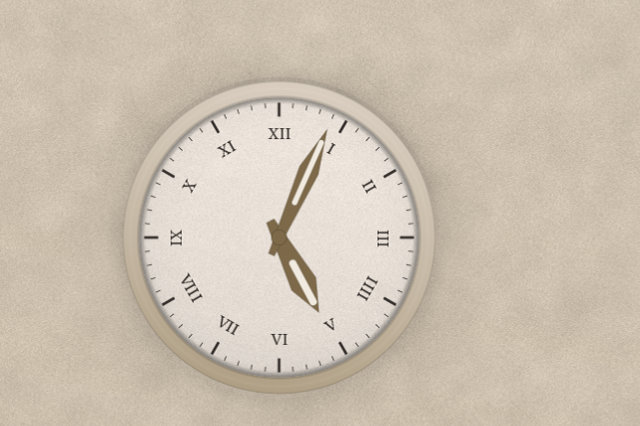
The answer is 5 h 04 min
